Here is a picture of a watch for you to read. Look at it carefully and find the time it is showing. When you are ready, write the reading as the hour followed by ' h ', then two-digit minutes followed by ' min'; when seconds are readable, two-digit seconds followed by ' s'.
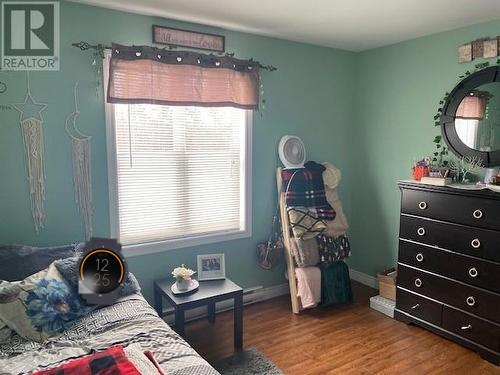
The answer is 12 h 25 min
